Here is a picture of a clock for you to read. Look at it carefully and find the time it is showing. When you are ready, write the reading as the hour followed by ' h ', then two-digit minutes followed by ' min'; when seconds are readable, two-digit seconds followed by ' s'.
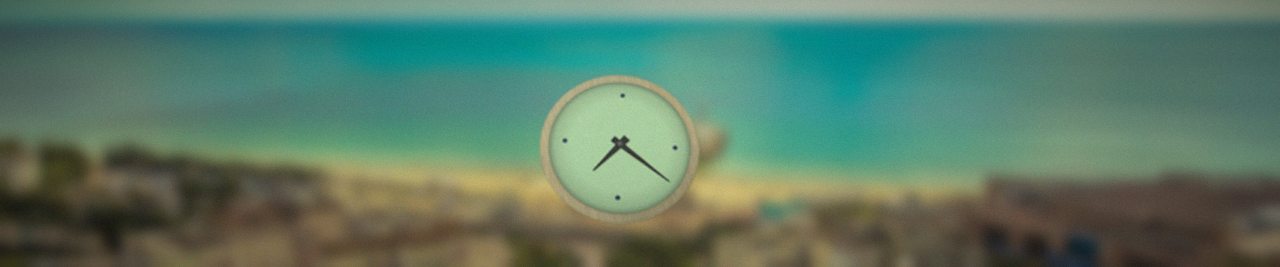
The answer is 7 h 21 min
